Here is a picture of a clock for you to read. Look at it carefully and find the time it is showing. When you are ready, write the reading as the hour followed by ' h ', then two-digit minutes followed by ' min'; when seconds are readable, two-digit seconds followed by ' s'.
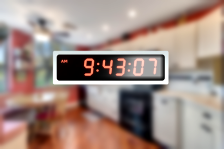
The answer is 9 h 43 min 07 s
